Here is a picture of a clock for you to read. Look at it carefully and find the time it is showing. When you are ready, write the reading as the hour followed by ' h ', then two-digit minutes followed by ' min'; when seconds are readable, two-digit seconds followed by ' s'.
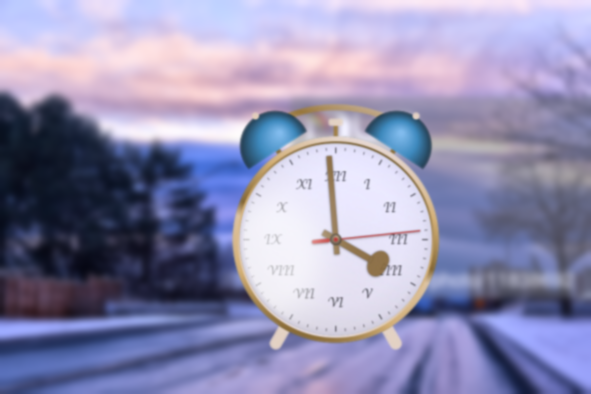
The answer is 3 h 59 min 14 s
